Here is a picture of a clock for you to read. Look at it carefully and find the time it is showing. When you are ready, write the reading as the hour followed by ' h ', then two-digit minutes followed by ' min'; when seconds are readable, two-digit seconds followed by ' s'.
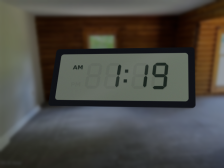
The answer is 1 h 19 min
